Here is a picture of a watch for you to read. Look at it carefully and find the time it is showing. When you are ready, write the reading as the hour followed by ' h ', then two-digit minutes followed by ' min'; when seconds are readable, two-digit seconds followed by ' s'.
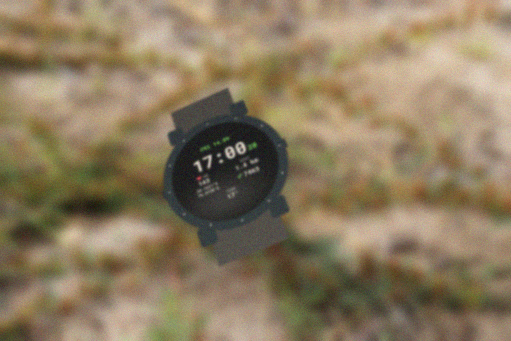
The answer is 17 h 00 min
